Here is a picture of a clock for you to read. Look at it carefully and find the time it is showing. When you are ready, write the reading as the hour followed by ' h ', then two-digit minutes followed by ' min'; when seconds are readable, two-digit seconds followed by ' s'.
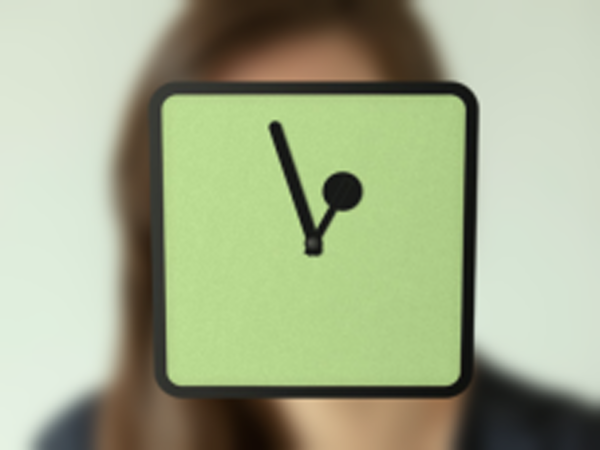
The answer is 12 h 57 min
